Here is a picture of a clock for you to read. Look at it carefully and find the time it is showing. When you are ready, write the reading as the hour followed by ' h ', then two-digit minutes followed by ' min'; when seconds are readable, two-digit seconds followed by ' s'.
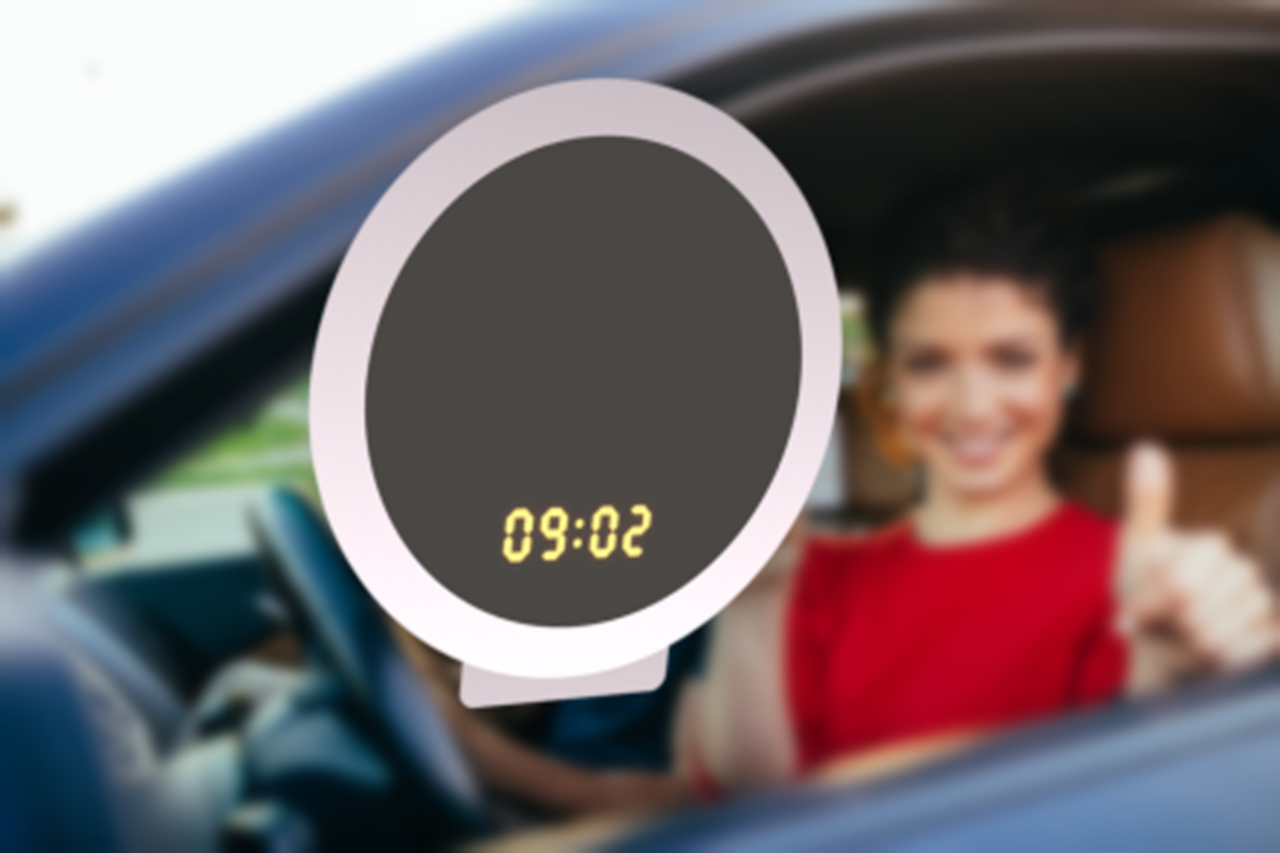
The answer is 9 h 02 min
